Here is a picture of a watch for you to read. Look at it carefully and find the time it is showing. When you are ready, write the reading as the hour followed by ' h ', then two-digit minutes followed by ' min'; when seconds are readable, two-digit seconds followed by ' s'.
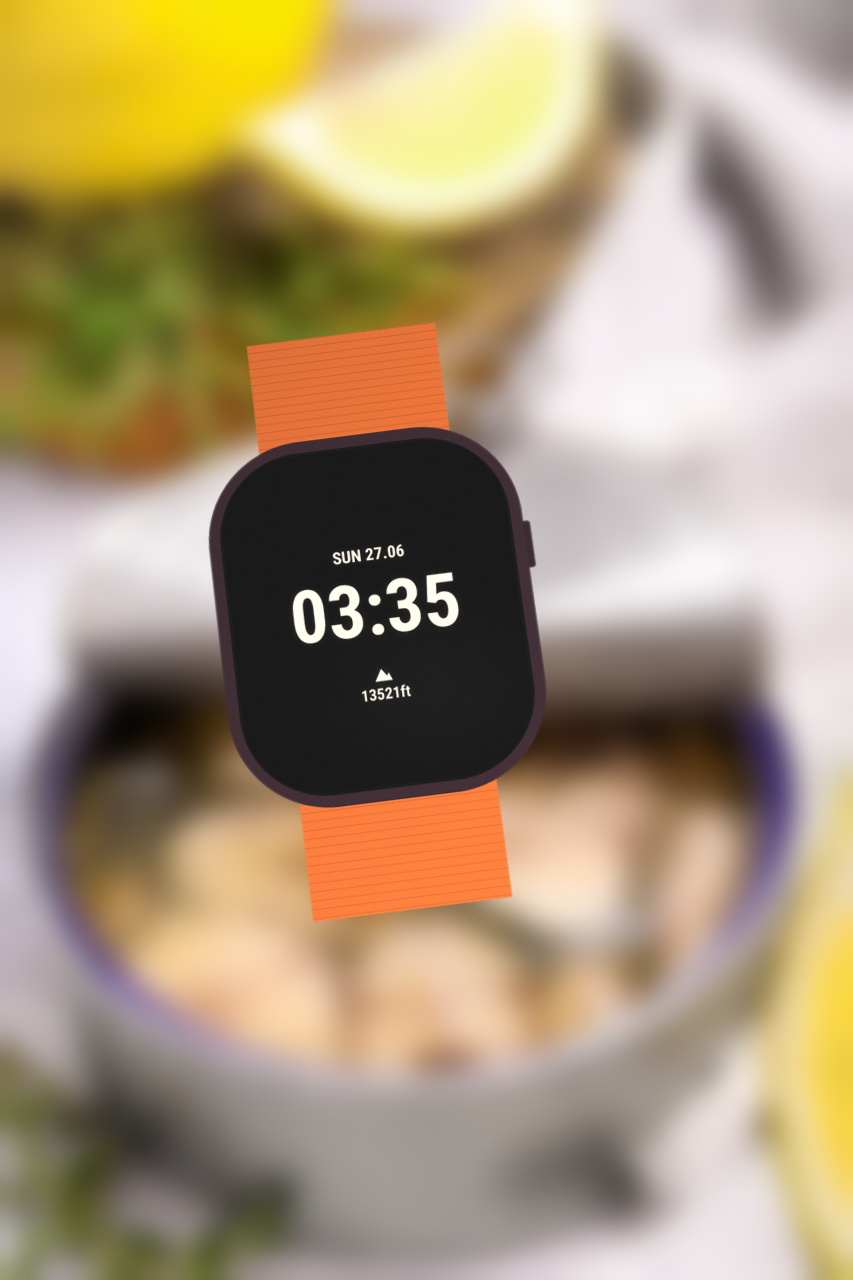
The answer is 3 h 35 min
